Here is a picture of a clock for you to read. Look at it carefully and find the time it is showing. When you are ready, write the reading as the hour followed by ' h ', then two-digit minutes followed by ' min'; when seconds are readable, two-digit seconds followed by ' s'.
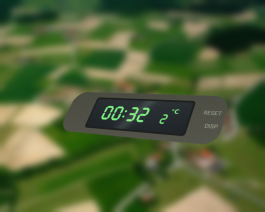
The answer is 0 h 32 min
